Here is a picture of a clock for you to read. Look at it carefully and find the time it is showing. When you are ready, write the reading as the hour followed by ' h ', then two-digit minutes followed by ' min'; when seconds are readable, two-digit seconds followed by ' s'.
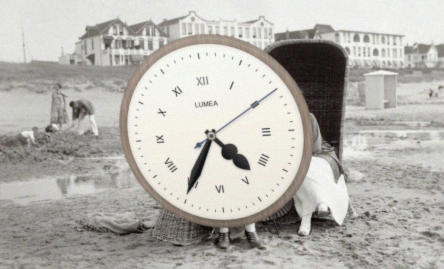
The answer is 4 h 35 min 10 s
